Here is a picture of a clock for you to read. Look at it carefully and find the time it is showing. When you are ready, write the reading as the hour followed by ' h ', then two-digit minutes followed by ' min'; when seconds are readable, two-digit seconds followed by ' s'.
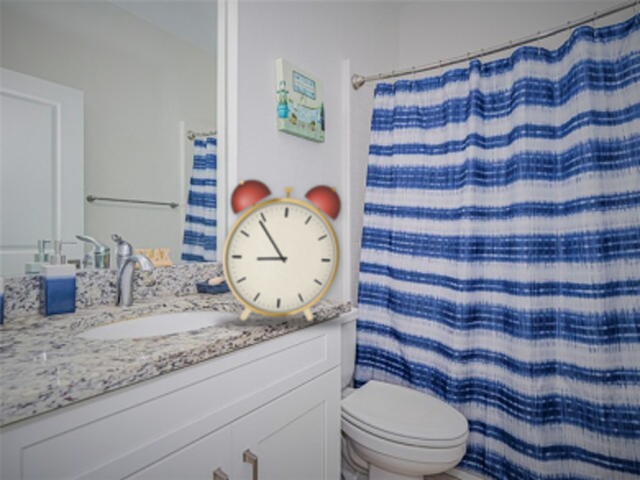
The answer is 8 h 54 min
